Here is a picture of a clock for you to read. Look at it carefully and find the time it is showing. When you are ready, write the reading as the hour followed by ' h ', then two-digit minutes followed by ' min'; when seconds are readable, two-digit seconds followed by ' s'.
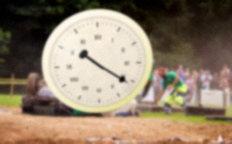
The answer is 10 h 21 min
